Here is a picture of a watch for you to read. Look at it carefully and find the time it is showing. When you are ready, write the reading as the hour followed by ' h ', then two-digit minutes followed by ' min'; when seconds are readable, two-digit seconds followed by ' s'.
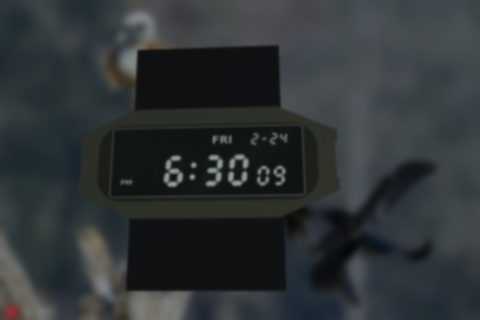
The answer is 6 h 30 min 09 s
